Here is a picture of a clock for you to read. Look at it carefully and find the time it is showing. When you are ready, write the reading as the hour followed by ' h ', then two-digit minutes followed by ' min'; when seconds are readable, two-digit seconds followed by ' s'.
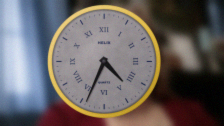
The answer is 4 h 34 min
